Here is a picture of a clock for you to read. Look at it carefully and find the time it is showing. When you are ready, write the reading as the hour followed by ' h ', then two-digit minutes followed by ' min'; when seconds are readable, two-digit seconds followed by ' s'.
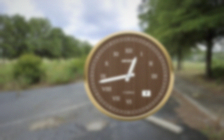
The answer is 12 h 43 min
